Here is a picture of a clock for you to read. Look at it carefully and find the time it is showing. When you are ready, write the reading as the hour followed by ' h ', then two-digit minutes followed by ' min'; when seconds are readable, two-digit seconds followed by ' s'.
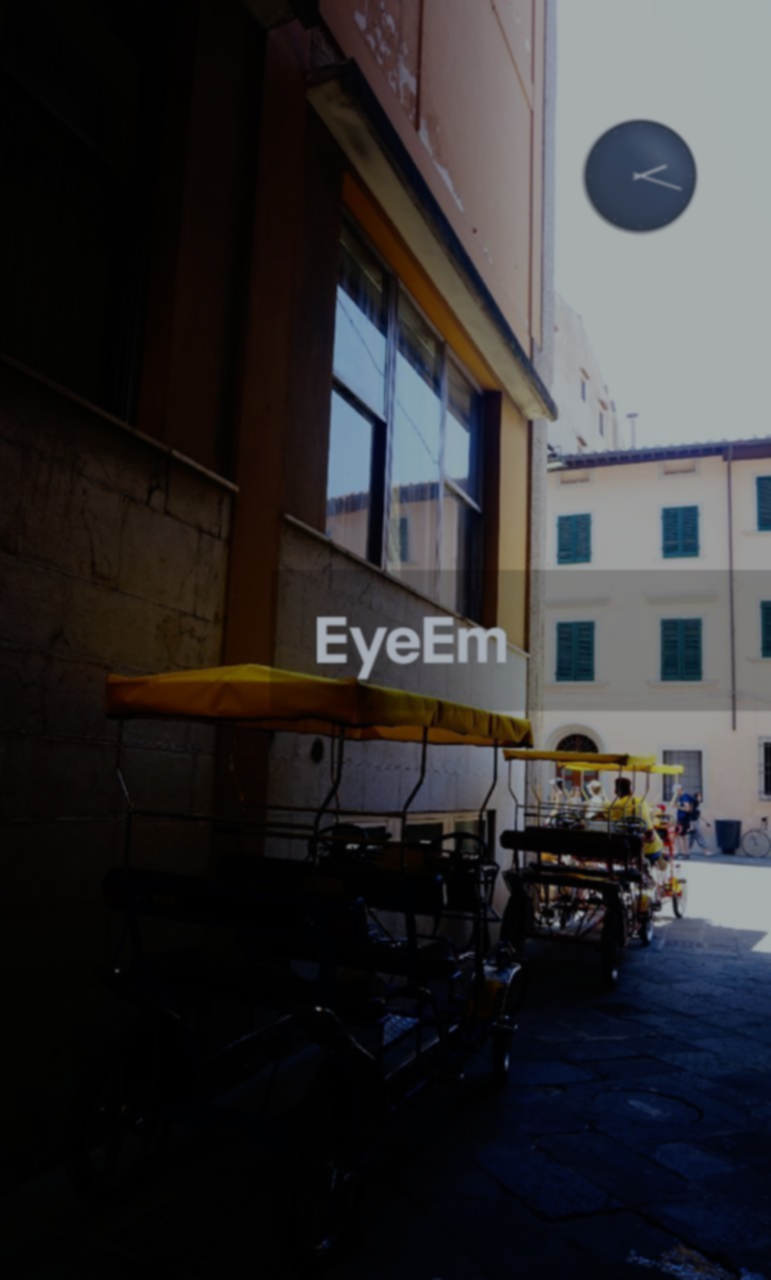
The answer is 2 h 18 min
